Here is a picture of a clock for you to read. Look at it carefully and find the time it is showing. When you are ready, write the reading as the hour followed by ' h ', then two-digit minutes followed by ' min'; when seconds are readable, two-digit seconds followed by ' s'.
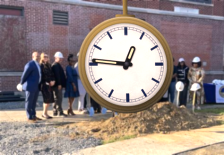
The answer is 12 h 46 min
